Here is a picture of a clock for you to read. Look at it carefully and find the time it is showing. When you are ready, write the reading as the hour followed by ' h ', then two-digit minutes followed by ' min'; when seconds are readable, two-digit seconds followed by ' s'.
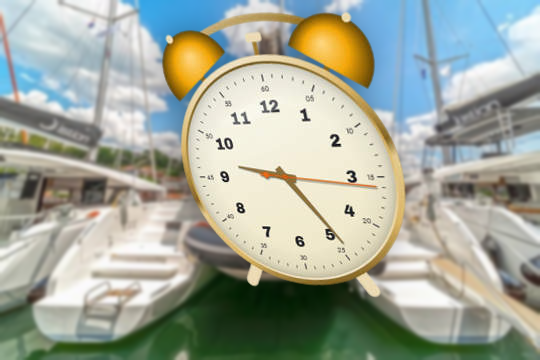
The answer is 9 h 24 min 16 s
